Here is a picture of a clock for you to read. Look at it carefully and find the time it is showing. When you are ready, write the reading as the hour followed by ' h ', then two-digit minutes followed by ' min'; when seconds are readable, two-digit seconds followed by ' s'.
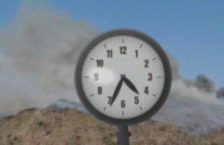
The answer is 4 h 34 min
